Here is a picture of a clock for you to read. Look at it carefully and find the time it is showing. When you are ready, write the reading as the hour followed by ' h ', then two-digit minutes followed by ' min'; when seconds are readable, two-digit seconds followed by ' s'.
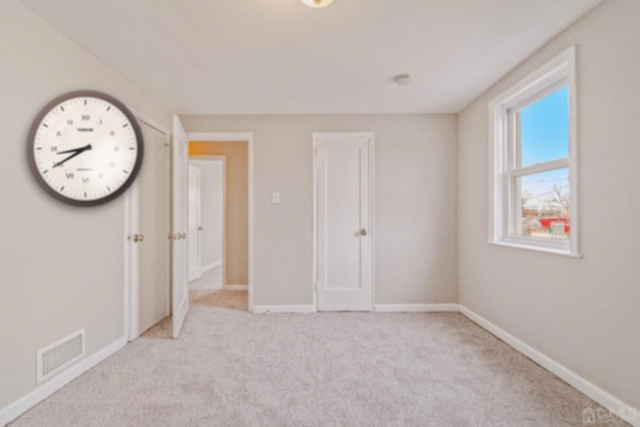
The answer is 8 h 40 min
